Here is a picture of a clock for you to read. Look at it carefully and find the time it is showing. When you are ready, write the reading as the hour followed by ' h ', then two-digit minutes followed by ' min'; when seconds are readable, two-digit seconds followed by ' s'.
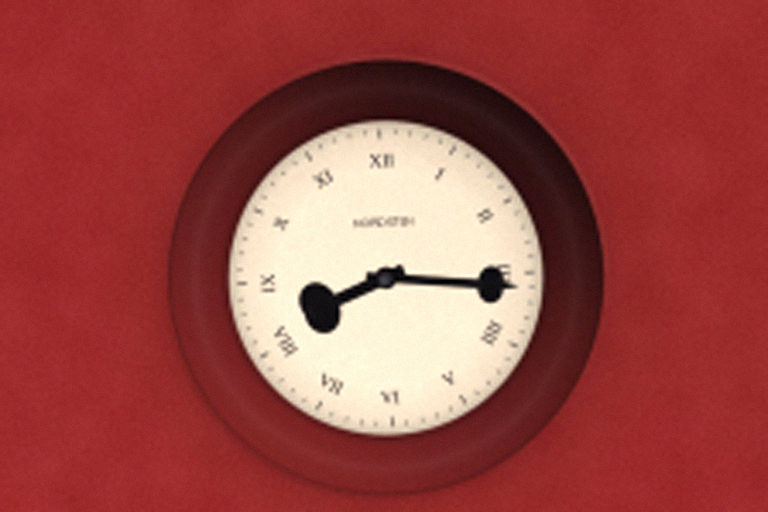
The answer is 8 h 16 min
